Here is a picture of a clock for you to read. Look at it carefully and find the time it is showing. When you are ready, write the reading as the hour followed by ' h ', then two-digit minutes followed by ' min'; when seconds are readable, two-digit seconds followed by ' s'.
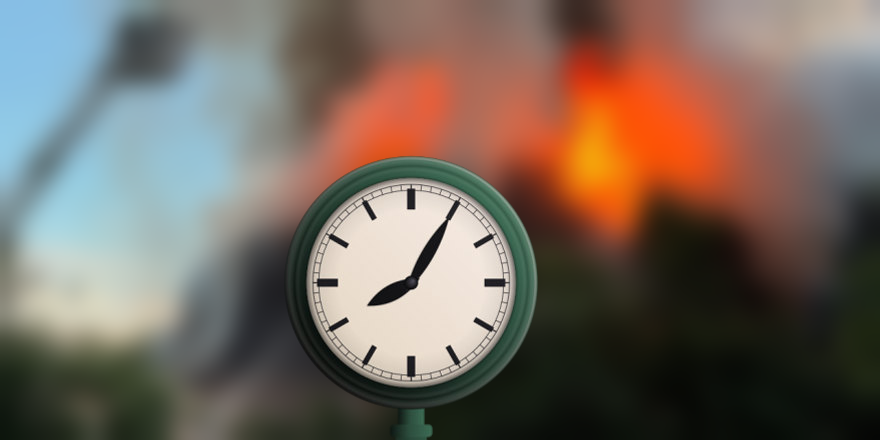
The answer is 8 h 05 min
